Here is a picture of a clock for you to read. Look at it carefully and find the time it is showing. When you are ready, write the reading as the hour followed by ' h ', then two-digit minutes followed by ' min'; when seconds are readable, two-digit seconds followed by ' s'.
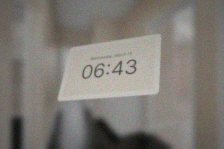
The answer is 6 h 43 min
